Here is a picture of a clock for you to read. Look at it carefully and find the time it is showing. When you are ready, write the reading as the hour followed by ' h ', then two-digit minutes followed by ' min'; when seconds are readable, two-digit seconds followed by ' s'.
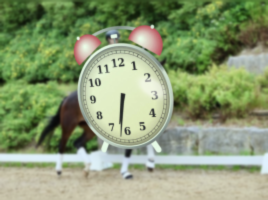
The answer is 6 h 32 min
